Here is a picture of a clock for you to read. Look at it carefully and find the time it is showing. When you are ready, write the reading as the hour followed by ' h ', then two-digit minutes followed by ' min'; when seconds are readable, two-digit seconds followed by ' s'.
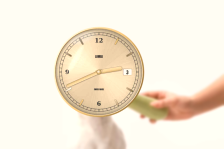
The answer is 2 h 41 min
